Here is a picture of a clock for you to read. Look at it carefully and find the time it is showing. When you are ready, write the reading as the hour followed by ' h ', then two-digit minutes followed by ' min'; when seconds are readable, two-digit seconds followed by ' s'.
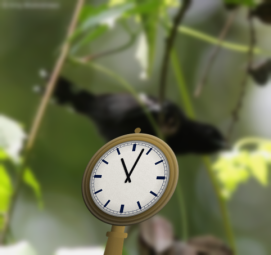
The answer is 11 h 03 min
